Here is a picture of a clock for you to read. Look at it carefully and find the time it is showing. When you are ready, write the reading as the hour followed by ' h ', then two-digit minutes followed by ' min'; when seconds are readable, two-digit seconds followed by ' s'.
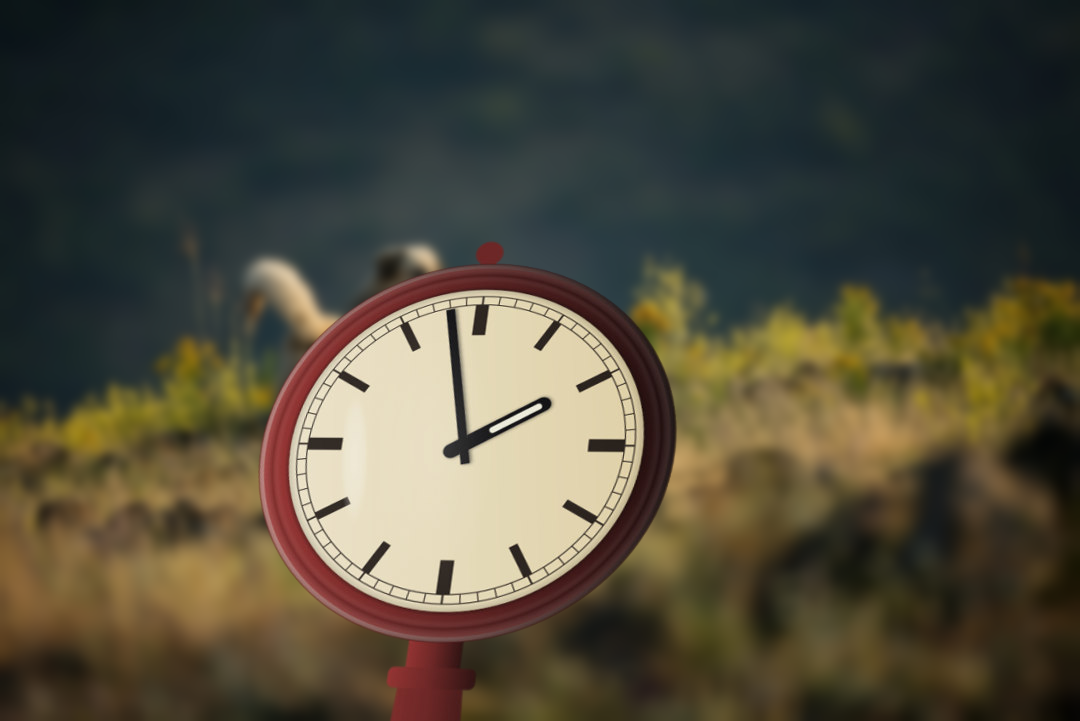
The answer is 1 h 58 min
